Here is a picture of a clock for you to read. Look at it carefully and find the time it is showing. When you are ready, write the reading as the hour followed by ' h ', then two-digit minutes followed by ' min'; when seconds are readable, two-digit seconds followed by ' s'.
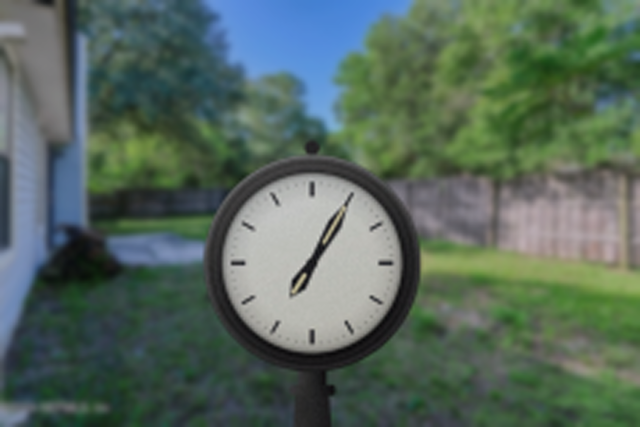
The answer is 7 h 05 min
